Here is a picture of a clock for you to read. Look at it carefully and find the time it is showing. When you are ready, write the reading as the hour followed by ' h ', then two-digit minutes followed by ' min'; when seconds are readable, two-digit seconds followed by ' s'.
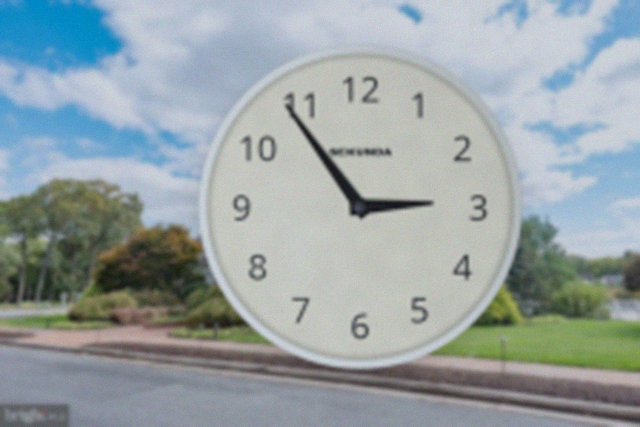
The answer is 2 h 54 min
